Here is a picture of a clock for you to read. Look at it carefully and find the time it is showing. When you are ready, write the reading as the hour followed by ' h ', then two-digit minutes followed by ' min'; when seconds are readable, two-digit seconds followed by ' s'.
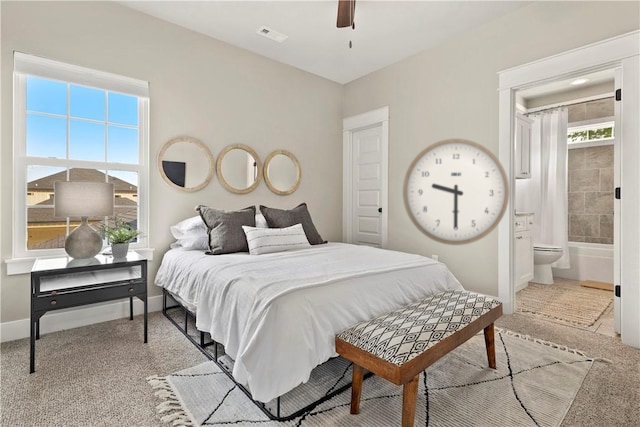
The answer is 9 h 30 min
